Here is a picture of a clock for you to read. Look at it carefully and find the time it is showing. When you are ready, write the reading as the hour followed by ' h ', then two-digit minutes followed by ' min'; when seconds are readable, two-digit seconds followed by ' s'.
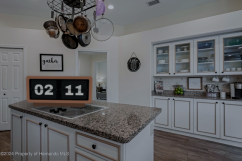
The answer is 2 h 11 min
